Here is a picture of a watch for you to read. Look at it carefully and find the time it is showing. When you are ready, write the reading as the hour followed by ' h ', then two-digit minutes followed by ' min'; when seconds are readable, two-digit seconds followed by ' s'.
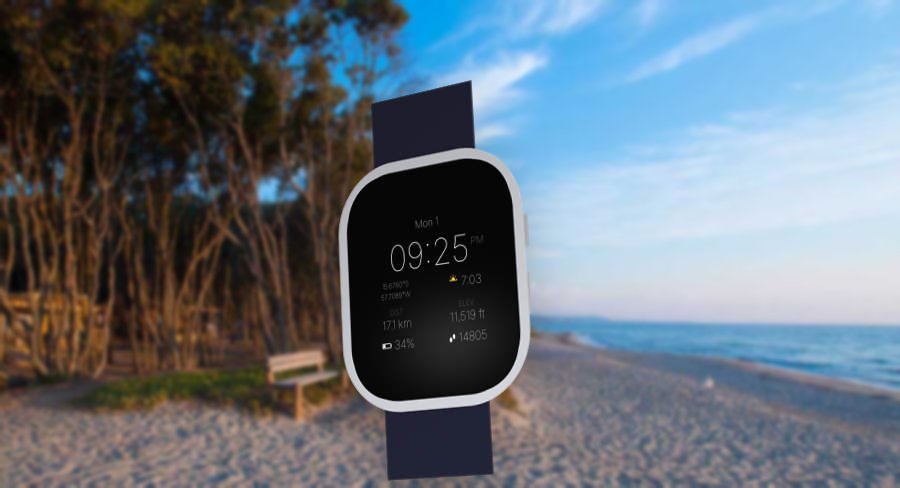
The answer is 9 h 25 min
